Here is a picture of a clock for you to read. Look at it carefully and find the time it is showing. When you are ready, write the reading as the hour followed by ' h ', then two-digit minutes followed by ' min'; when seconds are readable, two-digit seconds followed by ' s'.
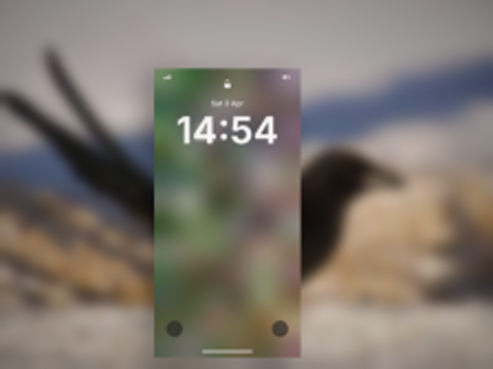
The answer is 14 h 54 min
